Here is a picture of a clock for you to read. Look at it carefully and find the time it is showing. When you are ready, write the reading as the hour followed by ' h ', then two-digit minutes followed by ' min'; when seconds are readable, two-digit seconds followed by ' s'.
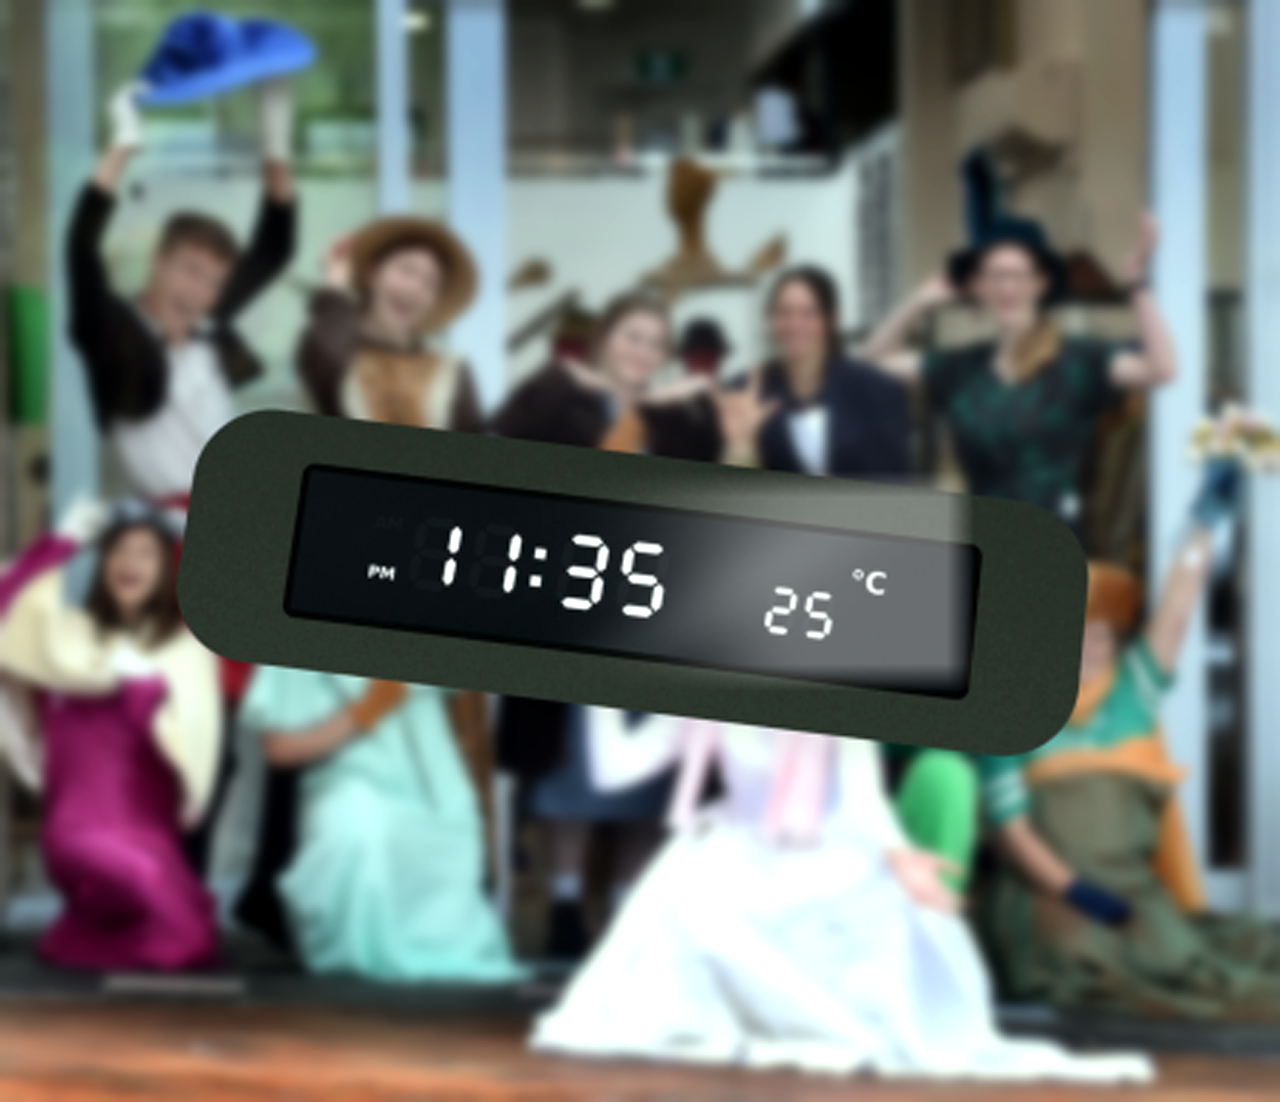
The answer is 11 h 35 min
